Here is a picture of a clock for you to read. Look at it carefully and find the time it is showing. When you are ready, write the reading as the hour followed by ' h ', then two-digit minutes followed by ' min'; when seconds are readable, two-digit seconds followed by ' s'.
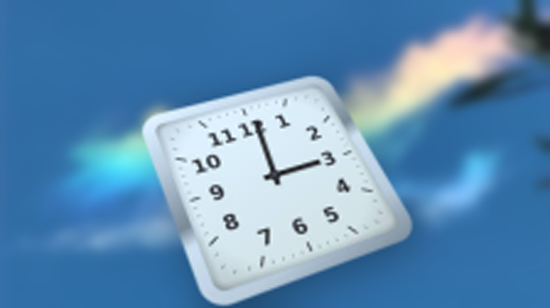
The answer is 3 h 01 min
